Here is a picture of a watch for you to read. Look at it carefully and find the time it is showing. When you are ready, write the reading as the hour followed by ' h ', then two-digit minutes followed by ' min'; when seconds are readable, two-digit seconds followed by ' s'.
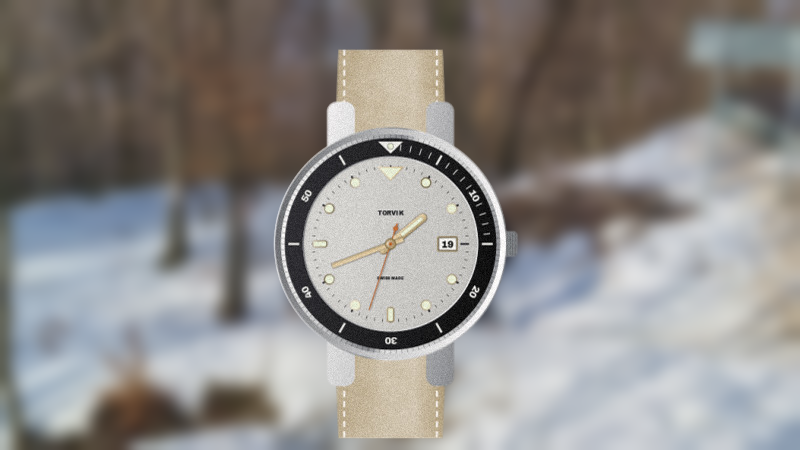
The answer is 1 h 41 min 33 s
